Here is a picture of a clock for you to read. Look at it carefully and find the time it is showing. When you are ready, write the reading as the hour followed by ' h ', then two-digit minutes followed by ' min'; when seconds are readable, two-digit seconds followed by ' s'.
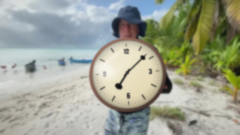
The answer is 7 h 08 min
